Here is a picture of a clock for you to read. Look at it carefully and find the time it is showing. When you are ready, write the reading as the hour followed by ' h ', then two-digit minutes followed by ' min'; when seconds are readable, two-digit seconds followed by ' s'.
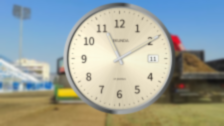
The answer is 11 h 10 min
